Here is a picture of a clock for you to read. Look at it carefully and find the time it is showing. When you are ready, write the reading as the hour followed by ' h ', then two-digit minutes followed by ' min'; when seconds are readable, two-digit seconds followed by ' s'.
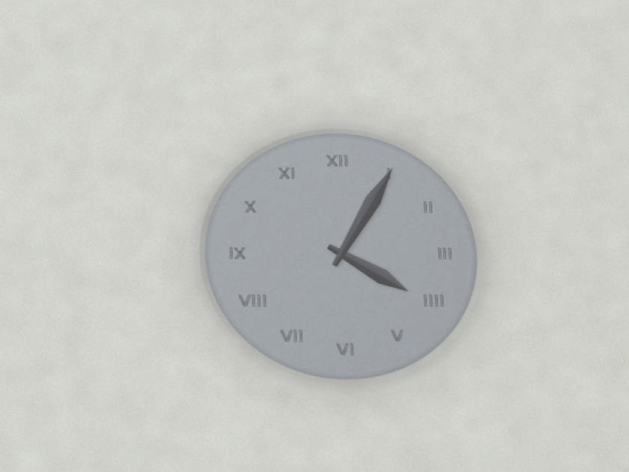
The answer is 4 h 05 min
